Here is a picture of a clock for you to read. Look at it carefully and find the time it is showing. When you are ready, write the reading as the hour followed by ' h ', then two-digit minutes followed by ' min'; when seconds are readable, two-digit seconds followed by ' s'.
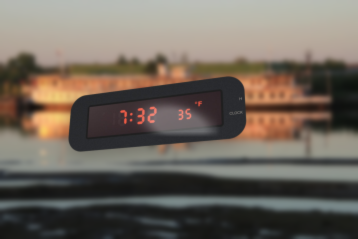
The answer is 7 h 32 min
